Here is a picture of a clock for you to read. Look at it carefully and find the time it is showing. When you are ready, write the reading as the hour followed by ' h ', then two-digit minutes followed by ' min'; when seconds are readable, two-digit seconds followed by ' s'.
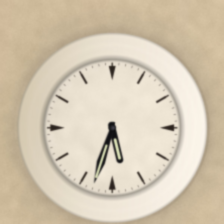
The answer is 5 h 33 min
